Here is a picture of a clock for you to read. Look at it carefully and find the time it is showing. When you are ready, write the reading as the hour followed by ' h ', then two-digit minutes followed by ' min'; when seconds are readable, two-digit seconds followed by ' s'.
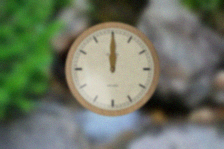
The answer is 12 h 00 min
